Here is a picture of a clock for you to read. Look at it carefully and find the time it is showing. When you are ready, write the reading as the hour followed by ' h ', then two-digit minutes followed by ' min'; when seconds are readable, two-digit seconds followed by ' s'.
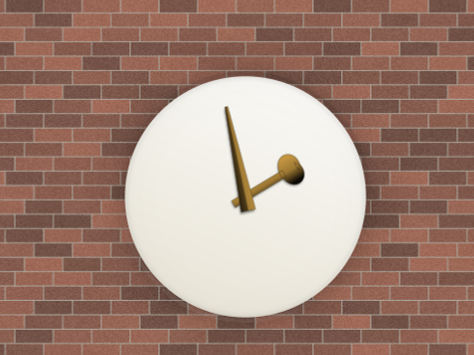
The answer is 1 h 58 min
